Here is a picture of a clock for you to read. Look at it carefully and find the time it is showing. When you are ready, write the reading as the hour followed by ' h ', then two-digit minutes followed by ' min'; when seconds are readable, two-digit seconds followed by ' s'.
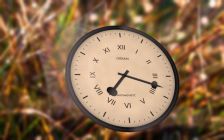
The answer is 7 h 18 min
